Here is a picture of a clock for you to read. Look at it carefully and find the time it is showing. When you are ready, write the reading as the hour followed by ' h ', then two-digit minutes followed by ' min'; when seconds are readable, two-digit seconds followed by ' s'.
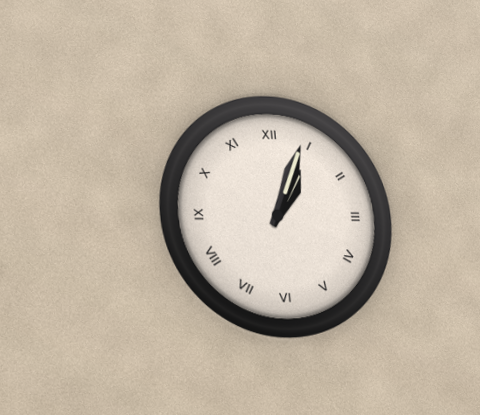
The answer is 1 h 04 min
